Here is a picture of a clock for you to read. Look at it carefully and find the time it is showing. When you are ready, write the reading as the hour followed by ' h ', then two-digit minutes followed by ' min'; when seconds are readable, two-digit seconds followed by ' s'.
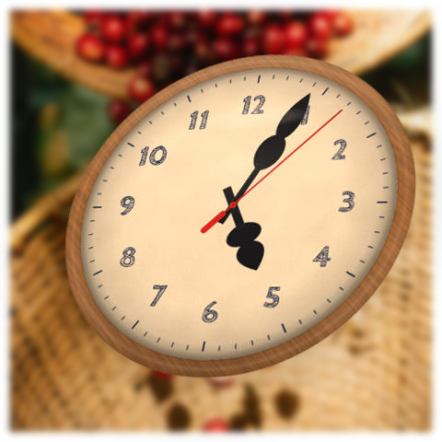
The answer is 5 h 04 min 07 s
